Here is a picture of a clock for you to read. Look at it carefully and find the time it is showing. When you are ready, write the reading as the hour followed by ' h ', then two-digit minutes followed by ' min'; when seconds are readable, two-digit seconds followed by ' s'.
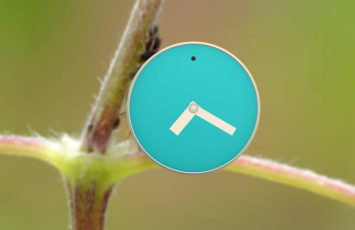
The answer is 7 h 20 min
